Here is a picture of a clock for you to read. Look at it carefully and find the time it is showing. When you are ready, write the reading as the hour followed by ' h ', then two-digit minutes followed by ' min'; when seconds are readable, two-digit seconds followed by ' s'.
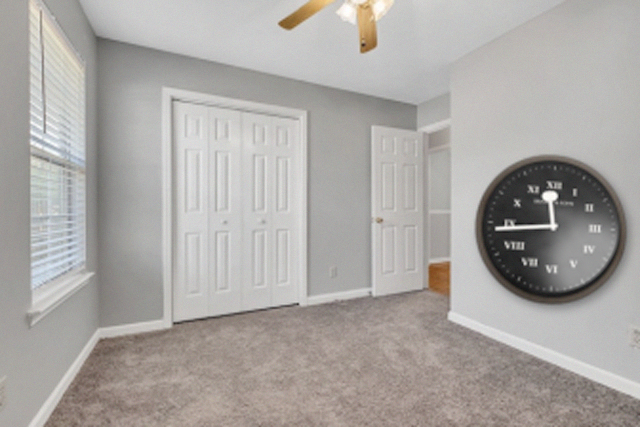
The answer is 11 h 44 min
